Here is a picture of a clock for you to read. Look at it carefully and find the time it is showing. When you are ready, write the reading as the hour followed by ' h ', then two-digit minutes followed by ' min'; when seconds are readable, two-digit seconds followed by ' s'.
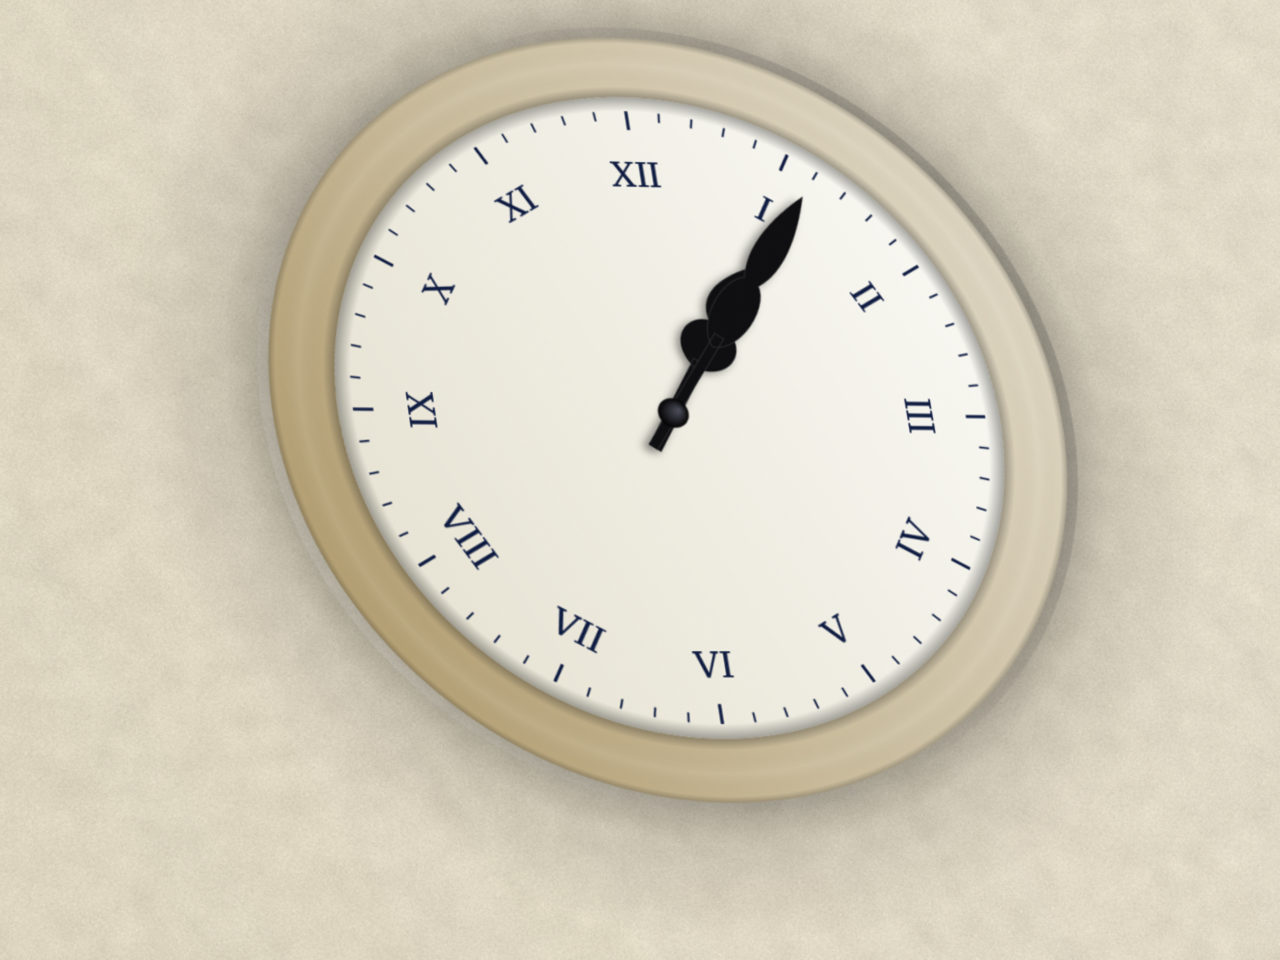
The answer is 1 h 06 min
